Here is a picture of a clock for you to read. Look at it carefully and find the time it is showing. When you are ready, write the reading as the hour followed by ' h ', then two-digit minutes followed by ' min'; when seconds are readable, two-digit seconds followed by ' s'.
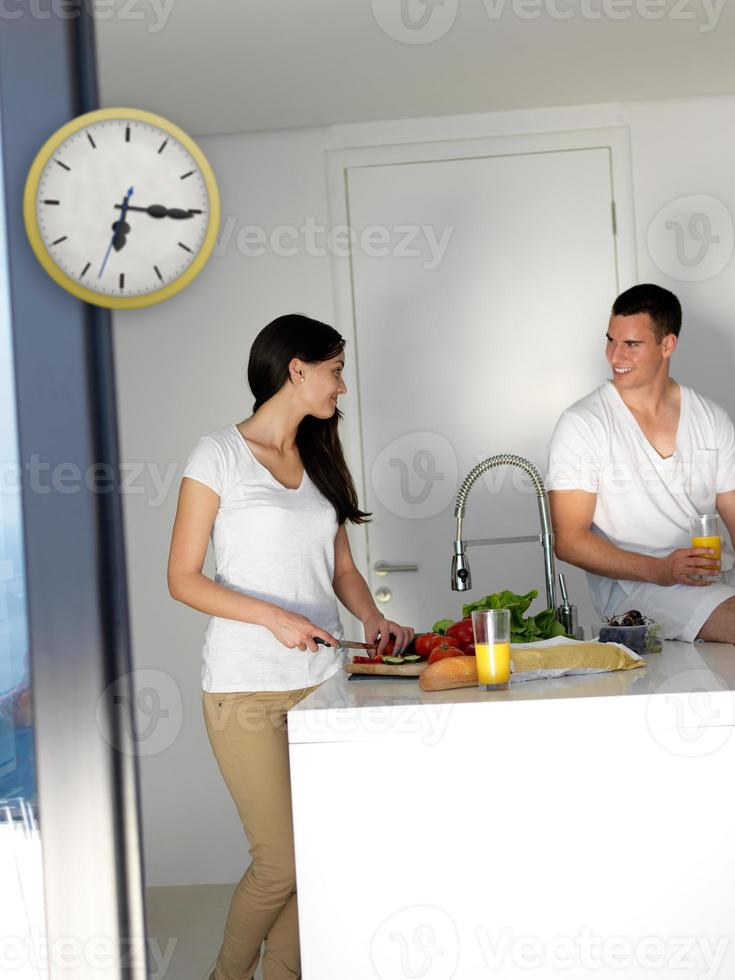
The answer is 6 h 15 min 33 s
